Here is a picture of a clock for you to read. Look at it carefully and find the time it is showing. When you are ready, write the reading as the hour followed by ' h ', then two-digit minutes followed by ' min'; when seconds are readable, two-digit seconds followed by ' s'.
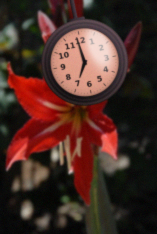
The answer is 6 h 59 min
